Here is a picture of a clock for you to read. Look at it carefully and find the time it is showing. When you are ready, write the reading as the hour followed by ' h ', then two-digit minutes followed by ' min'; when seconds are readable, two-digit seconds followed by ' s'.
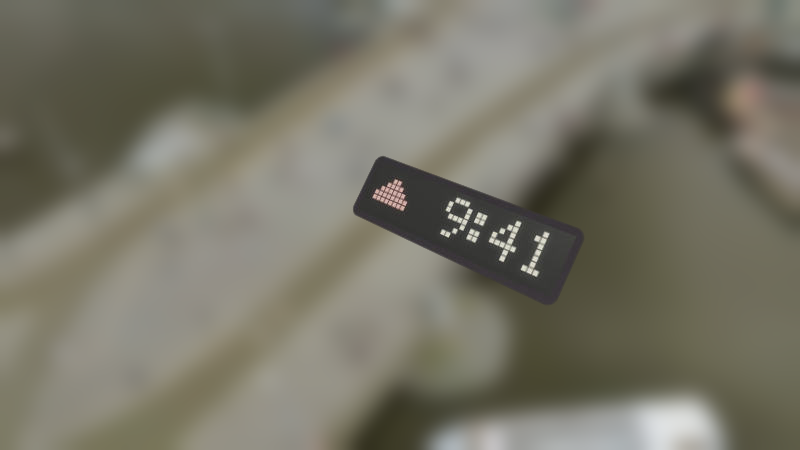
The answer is 9 h 41 min
